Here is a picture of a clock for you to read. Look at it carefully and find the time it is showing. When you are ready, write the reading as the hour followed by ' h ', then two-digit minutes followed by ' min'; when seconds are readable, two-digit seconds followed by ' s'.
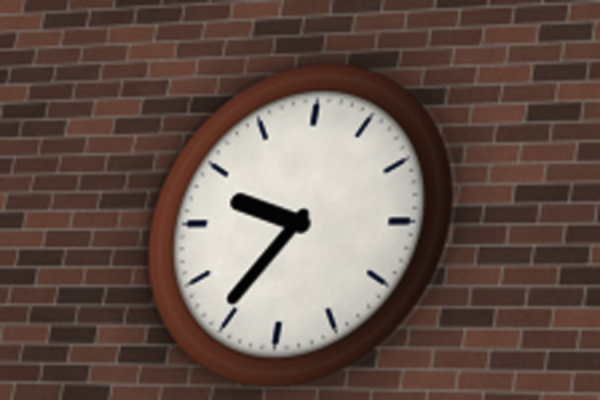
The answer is 9 h 36 min
